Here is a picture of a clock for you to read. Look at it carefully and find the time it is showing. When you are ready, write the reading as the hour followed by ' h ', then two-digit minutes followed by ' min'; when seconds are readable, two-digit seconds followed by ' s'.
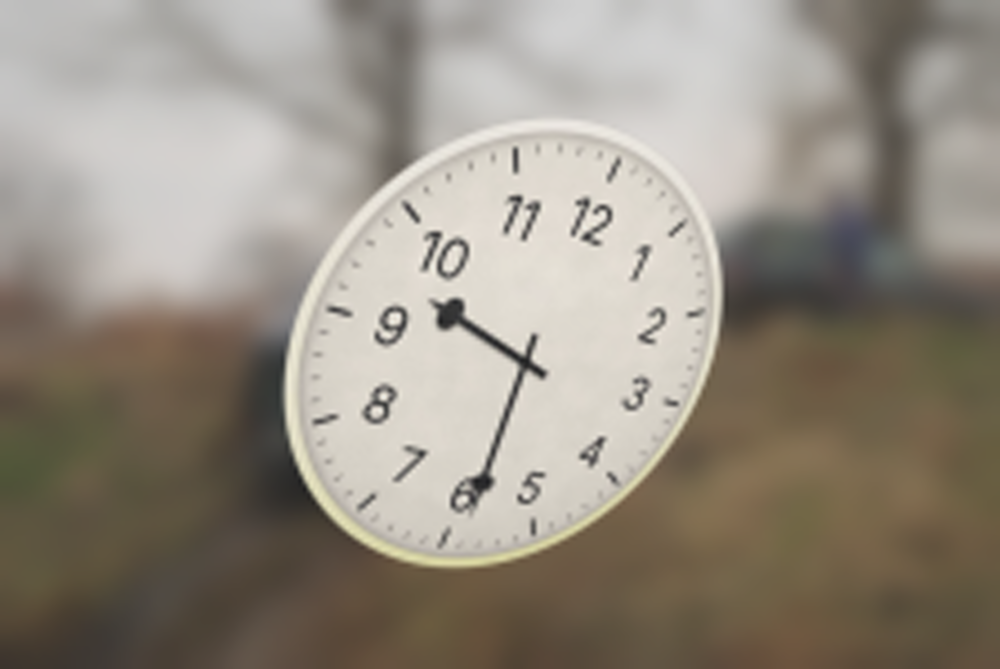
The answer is 9 h 29 min
